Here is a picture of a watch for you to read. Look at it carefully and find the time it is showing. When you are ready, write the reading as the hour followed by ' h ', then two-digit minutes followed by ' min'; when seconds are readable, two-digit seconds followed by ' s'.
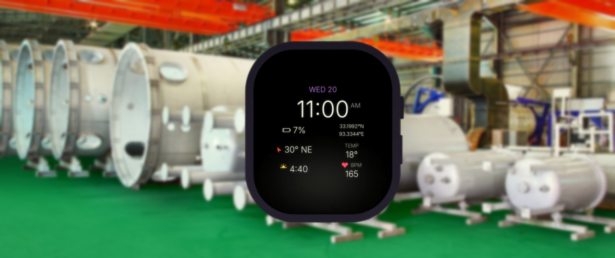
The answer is 11 h 00 min
